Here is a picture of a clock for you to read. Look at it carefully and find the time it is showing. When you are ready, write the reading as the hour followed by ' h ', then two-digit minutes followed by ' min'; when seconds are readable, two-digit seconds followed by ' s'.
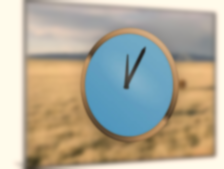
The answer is 12 h 05 min
